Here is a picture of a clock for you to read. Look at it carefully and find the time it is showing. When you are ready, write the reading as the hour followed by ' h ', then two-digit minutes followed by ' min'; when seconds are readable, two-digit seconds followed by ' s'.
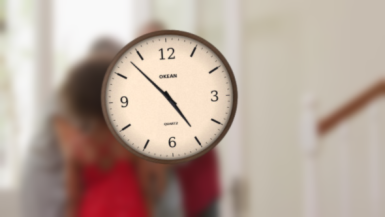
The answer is 4 h 53 min
